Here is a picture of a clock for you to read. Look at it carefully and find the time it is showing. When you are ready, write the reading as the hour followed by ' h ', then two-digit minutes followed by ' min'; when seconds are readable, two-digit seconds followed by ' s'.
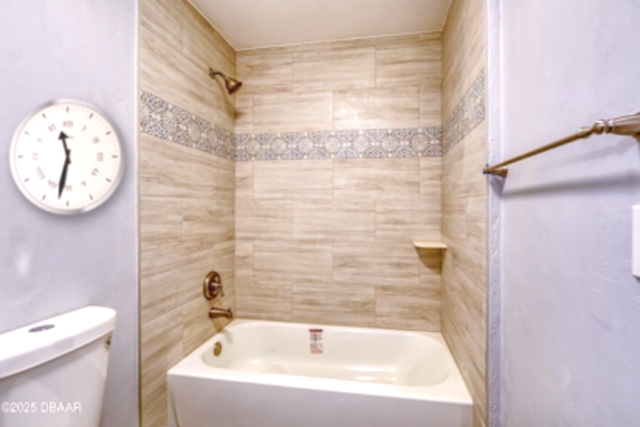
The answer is 11 h 32 min
